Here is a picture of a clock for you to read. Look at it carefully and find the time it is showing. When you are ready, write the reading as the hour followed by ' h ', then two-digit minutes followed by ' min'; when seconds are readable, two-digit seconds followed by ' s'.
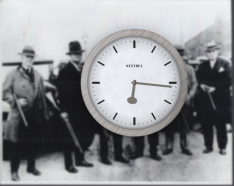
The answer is 6 h 16 min
